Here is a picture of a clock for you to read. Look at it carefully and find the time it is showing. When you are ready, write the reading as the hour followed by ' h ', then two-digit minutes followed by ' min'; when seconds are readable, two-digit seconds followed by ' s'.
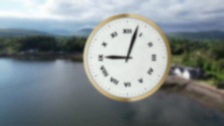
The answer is 9 h 03 min
